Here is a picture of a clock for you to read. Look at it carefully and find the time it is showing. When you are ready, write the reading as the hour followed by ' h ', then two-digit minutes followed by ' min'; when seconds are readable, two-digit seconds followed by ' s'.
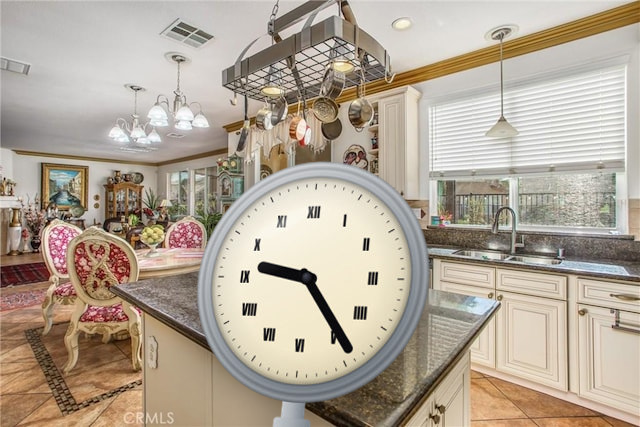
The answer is 9 h 24 min
